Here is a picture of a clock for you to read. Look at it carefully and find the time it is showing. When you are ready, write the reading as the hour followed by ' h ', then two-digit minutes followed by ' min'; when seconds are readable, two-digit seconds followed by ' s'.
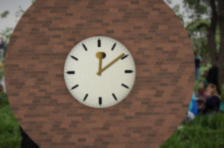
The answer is 12 h 09 min
